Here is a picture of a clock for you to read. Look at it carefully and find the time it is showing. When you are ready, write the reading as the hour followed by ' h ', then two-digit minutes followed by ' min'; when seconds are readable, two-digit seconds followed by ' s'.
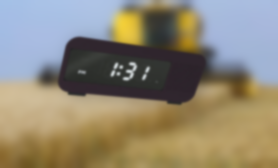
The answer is 1 h 31 min
